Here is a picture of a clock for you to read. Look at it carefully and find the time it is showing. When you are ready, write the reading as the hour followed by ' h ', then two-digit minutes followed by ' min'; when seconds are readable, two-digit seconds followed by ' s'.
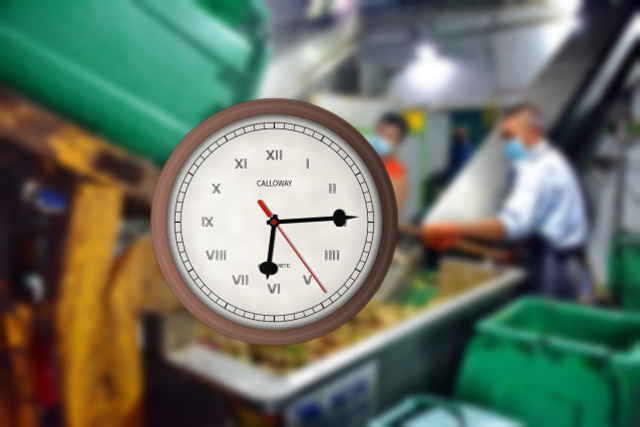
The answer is 6 h 14 min 24 s
